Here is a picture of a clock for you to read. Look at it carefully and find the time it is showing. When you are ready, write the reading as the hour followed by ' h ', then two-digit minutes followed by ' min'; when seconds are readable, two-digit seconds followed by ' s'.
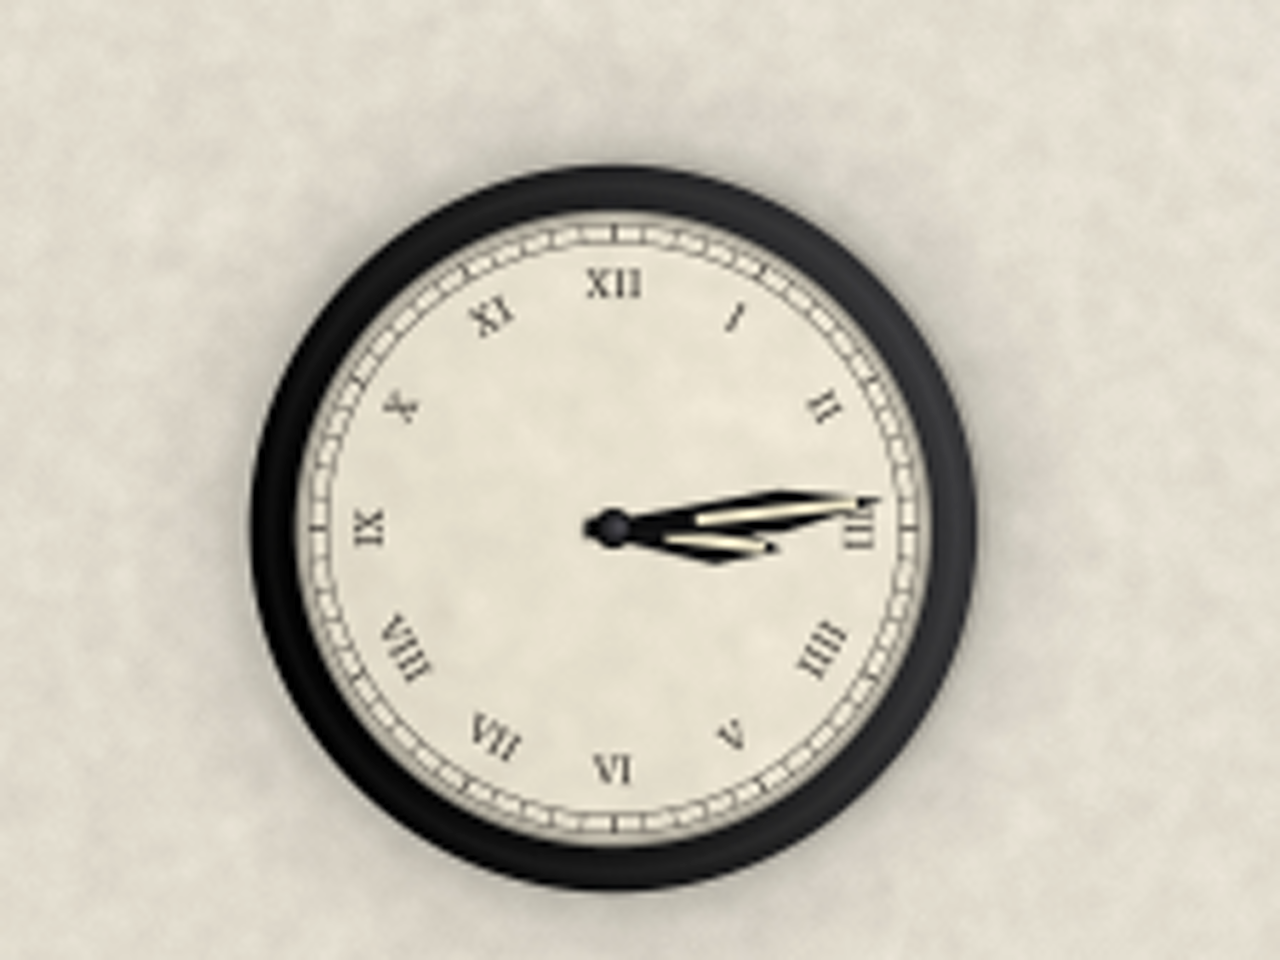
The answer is 3 h 14 min
